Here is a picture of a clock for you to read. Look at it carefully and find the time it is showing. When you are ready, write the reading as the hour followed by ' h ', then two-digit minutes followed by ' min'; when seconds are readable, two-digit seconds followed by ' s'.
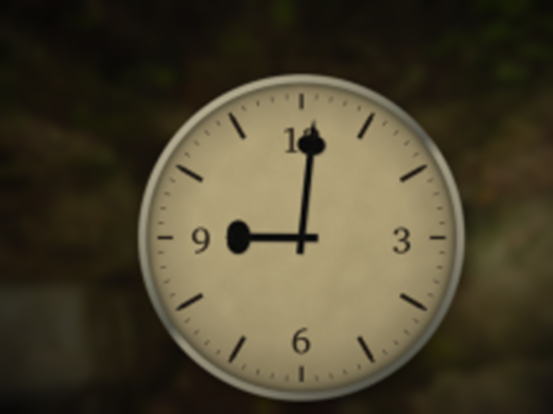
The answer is 9 h 01 min
